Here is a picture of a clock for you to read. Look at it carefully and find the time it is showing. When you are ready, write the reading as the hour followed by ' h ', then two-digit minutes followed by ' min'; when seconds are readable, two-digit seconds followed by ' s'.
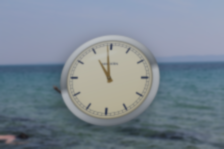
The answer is 10 h 59 min
